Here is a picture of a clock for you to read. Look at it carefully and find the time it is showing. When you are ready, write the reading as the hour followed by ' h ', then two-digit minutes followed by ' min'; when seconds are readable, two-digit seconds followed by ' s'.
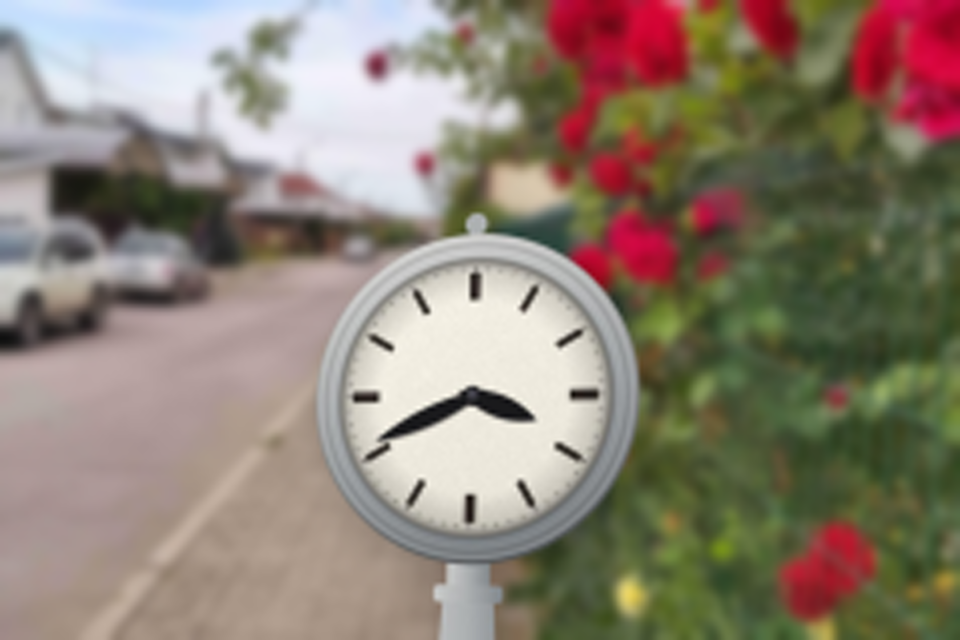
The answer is 3 h 41 min
